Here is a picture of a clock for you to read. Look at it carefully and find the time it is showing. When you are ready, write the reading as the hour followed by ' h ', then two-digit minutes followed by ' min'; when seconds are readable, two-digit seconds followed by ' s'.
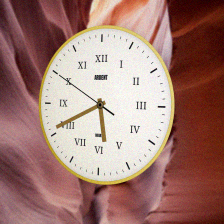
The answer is 5 h 40 min 50 s
